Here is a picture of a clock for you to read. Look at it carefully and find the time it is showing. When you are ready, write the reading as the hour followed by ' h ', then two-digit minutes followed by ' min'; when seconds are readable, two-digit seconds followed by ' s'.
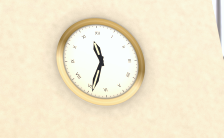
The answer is 11 h 34 min
